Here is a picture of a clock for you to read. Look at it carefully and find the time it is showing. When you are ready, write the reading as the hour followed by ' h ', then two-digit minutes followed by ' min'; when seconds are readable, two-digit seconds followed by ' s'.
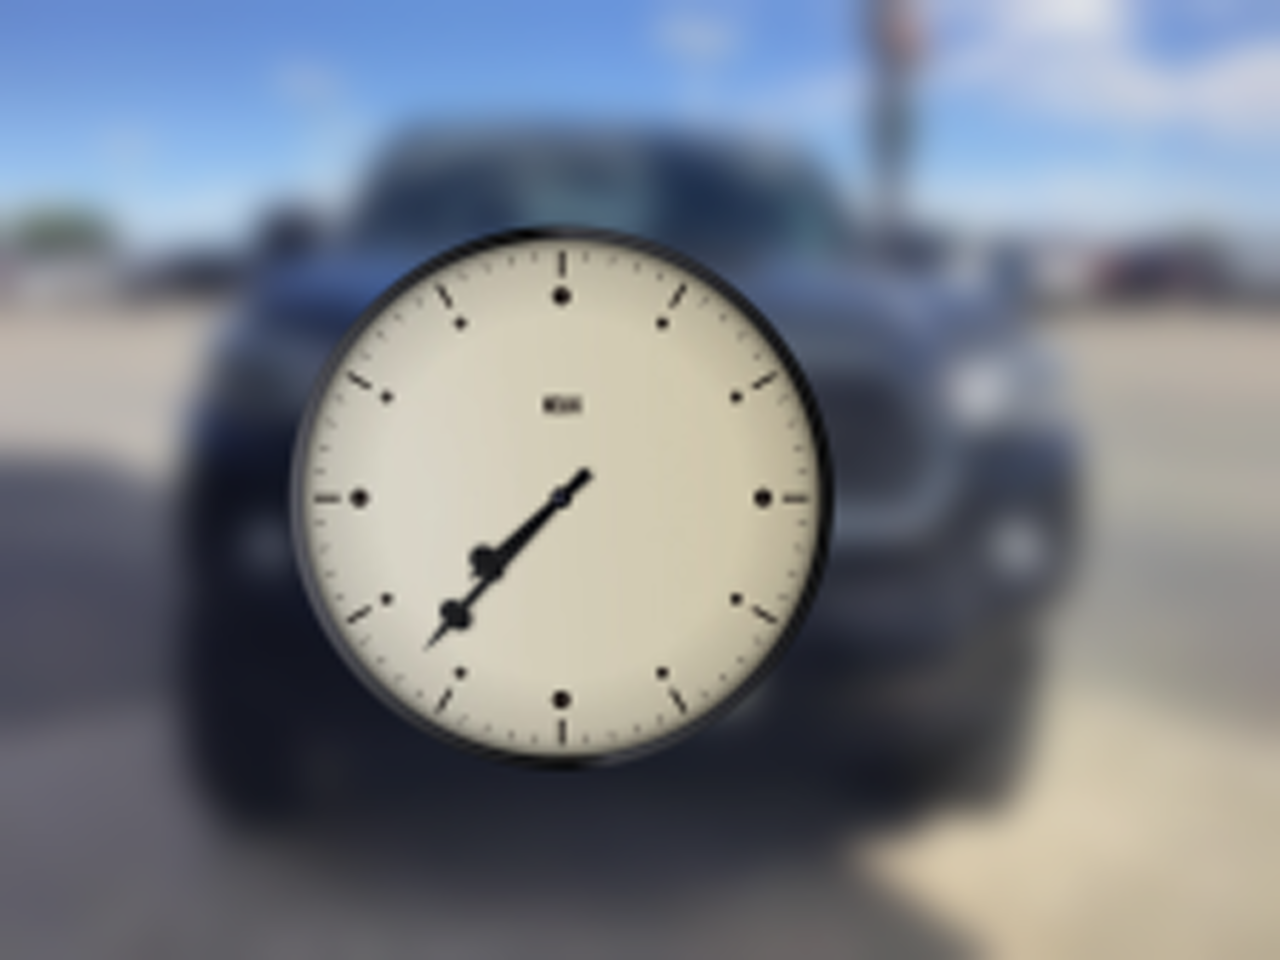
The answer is 7 h 37 min
